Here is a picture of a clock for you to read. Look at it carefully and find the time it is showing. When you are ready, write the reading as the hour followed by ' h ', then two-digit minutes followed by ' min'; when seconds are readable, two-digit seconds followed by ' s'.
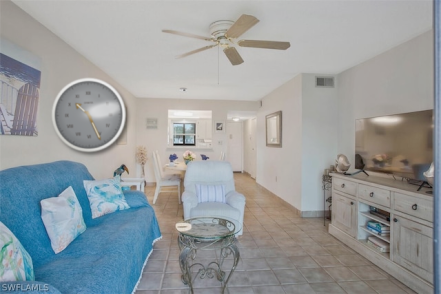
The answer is 10 h 26 min
